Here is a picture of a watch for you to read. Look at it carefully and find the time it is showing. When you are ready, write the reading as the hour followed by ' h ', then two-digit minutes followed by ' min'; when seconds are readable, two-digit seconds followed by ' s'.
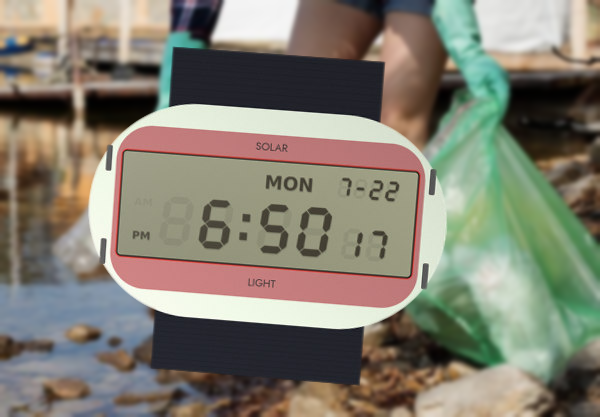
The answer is 6 h 50 min 17 s
